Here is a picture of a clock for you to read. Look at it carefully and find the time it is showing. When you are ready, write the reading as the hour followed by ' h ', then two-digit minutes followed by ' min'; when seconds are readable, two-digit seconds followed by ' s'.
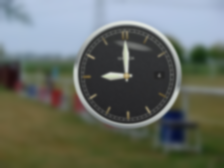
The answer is 9 h 00 min
